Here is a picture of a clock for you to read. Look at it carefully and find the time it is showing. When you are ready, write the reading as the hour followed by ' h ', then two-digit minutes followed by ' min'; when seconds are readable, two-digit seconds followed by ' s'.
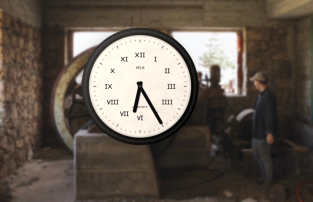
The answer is 6 h 25 min
